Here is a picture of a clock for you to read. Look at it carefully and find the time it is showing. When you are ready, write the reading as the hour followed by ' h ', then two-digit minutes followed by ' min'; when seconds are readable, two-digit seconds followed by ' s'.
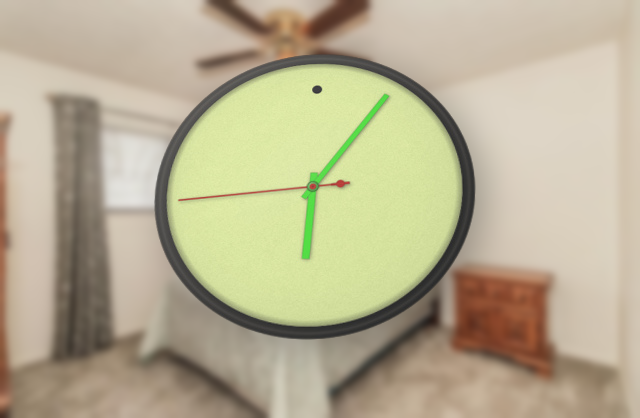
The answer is 6 h 05 min 44 s
